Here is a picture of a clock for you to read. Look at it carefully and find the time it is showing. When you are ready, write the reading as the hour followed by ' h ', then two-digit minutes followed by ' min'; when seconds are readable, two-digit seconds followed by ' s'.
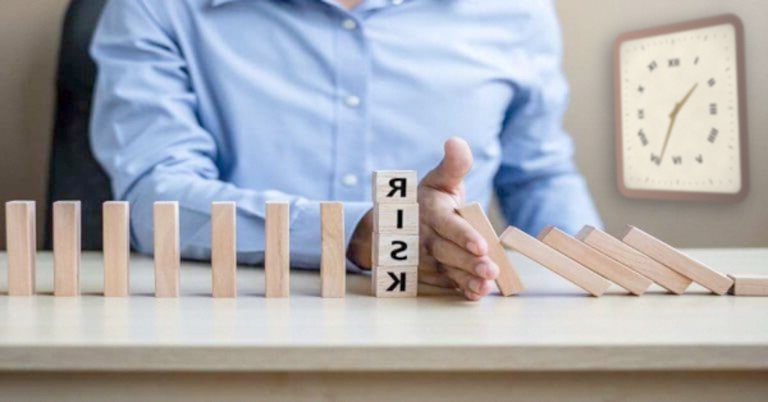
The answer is 1 h 34 min
